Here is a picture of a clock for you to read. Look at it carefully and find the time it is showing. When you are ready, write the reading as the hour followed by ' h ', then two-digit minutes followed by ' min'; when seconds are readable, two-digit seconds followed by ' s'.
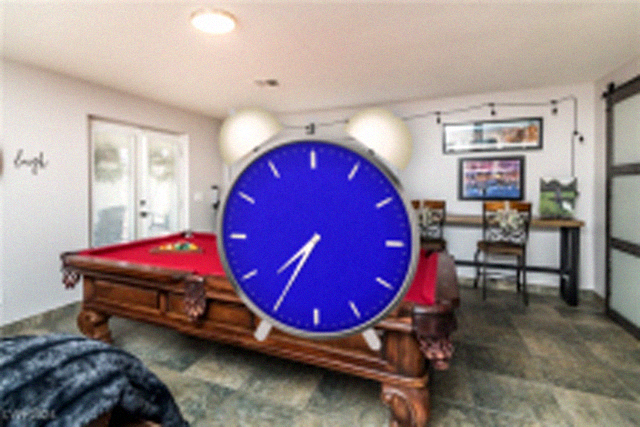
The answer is 7 h 35 min
